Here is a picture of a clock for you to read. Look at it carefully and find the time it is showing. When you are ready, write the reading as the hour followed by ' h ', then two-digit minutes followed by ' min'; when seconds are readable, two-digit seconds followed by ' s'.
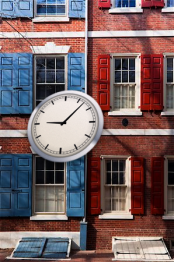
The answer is 9 h 07 min
